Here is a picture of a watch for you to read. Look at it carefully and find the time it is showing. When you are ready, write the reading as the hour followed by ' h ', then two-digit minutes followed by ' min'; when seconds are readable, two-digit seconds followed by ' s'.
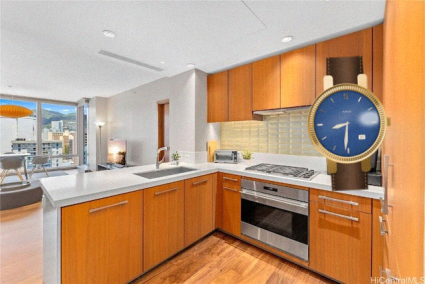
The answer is 8 h 31 min
